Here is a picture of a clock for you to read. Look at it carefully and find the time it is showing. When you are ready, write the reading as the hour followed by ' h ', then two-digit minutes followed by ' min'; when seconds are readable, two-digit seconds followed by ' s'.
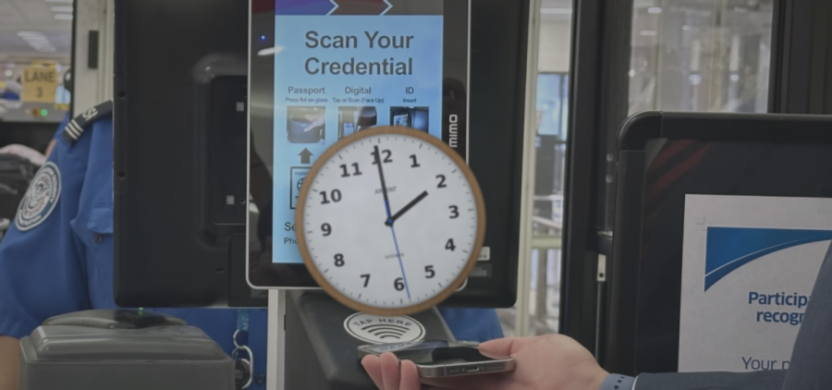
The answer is 1 h 59 min 29 s
